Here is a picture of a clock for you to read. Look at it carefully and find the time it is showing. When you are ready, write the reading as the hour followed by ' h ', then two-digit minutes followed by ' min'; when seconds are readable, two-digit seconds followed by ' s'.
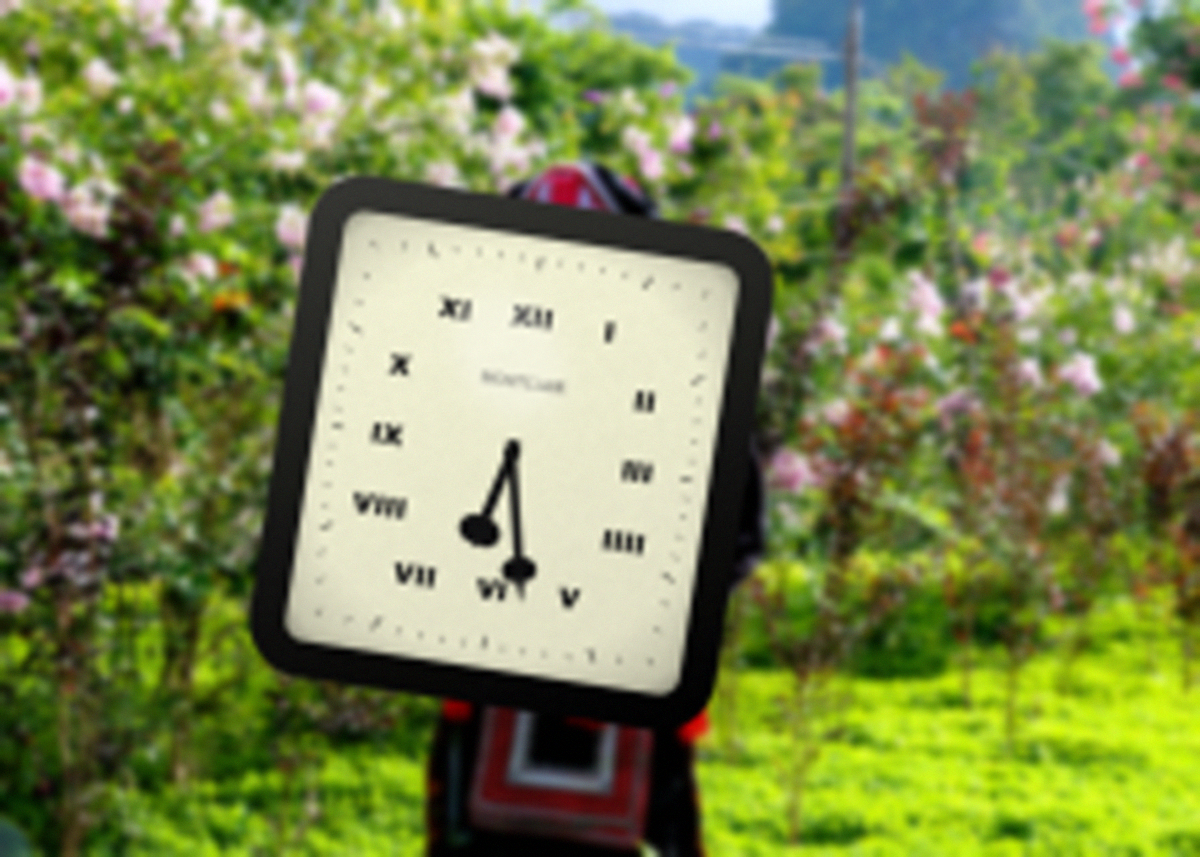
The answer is 6 h 28 min
